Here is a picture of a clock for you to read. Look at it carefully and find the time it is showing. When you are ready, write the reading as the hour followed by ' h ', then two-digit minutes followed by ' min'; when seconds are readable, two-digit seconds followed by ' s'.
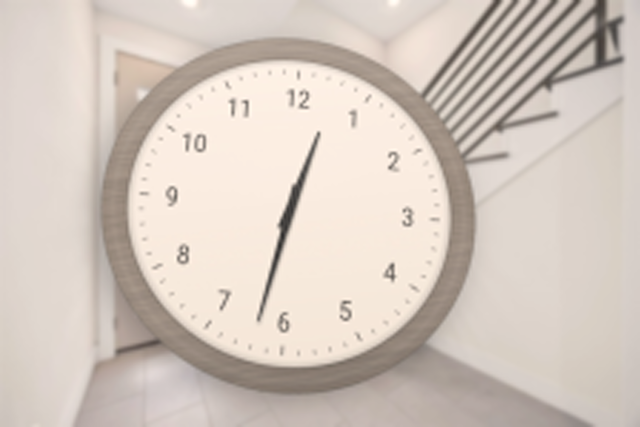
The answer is 12 h 32 min
